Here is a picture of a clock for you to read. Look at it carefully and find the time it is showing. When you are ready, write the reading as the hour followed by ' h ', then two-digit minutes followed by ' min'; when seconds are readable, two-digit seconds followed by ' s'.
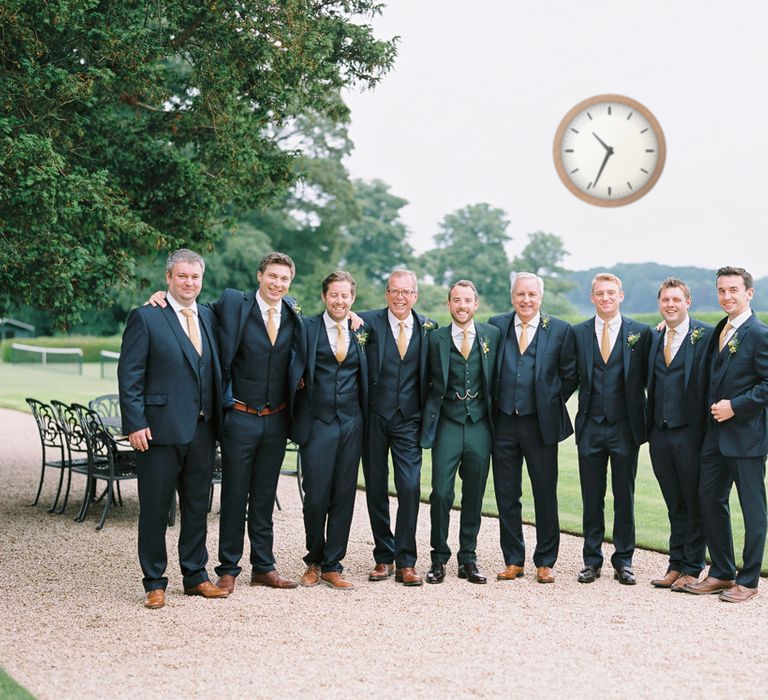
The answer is 10 h 34 min
